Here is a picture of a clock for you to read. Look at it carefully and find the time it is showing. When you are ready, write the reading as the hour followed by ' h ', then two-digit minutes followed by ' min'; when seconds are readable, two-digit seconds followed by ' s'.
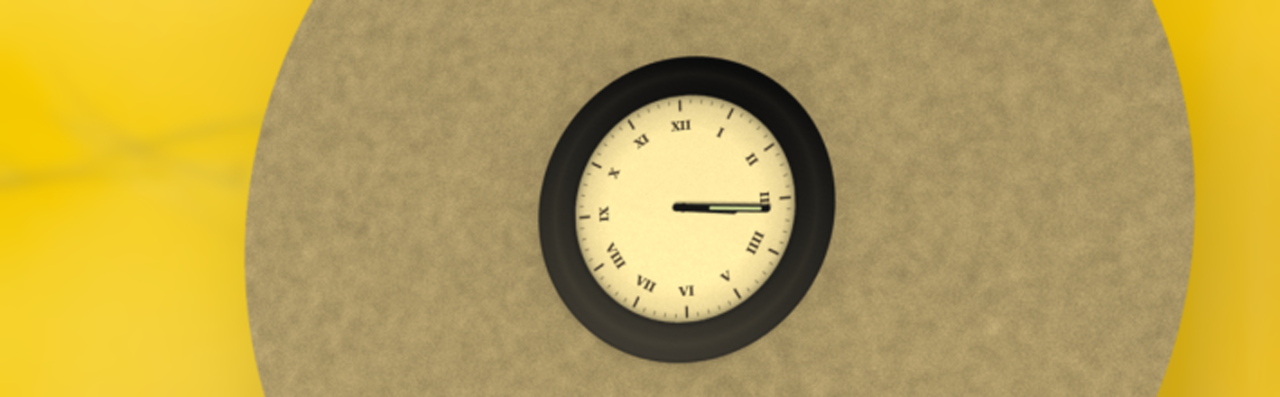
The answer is 3 h 16 min
